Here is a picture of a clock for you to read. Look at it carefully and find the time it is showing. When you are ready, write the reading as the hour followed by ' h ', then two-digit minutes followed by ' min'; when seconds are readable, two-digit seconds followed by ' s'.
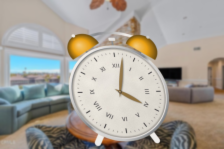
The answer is 4 h 02 min
